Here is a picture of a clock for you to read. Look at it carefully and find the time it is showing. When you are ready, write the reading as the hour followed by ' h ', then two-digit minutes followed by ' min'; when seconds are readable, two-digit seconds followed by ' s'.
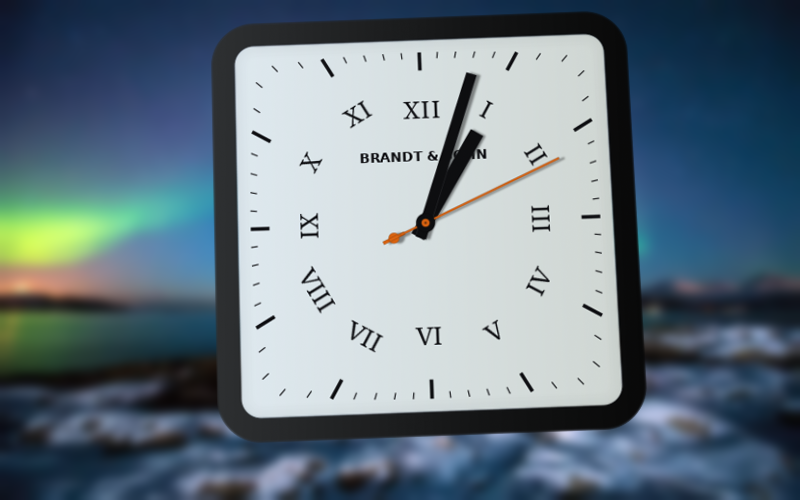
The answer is 1 h 03 min 11 s
